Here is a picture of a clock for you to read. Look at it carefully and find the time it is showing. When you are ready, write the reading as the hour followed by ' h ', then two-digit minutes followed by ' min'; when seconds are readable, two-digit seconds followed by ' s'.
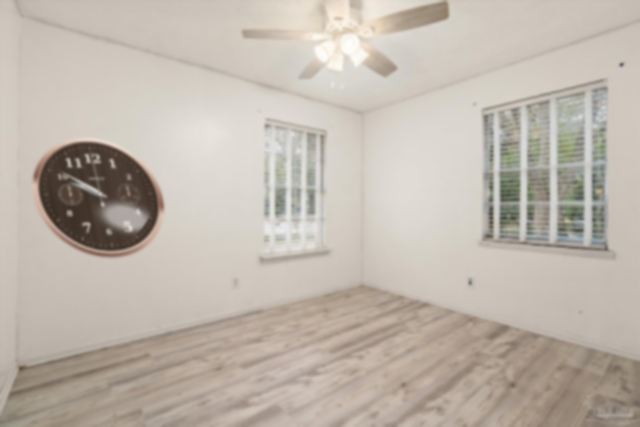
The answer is 9 h 51 min
